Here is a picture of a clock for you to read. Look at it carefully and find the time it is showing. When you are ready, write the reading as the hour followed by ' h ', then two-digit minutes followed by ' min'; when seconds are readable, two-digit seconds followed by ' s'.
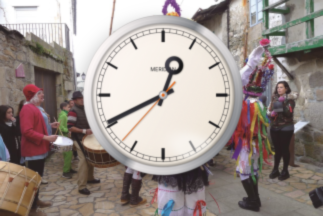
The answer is 12 h 40 min 37 s
